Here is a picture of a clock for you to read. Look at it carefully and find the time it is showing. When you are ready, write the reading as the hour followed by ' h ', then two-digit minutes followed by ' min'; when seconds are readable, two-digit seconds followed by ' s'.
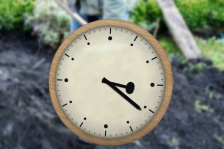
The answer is 3 h 21 min
